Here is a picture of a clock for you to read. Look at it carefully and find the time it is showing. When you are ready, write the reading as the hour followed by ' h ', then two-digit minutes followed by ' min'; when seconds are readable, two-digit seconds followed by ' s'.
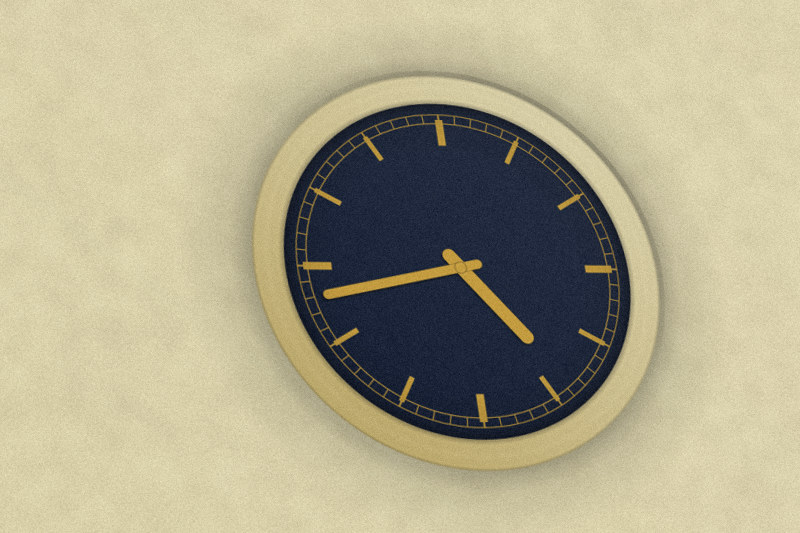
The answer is 4 h 43 min
